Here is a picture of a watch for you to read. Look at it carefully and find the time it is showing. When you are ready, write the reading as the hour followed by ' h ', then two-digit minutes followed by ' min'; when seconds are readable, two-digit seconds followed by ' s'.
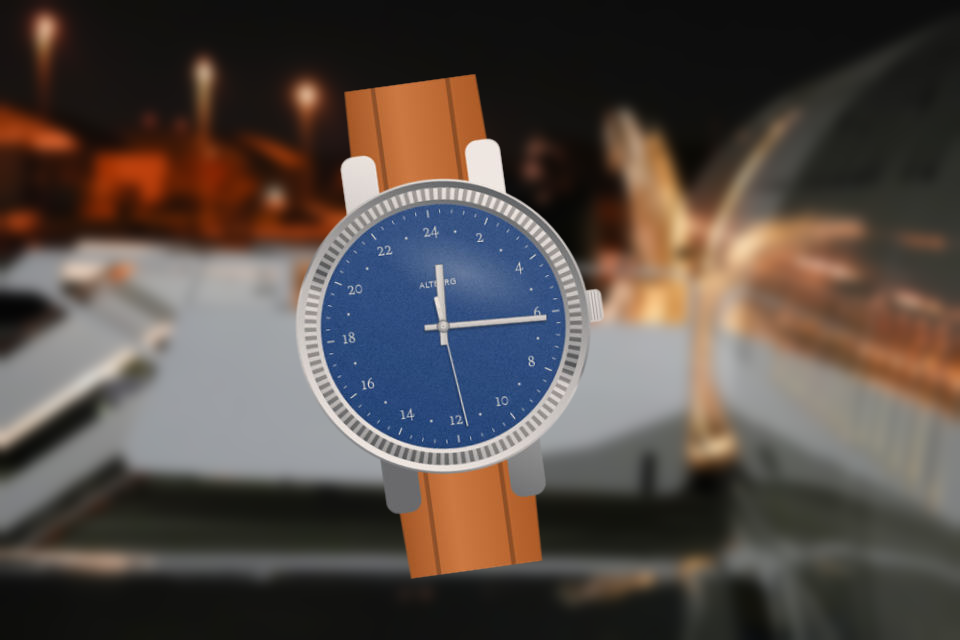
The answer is 0 h 15 min 29 s
